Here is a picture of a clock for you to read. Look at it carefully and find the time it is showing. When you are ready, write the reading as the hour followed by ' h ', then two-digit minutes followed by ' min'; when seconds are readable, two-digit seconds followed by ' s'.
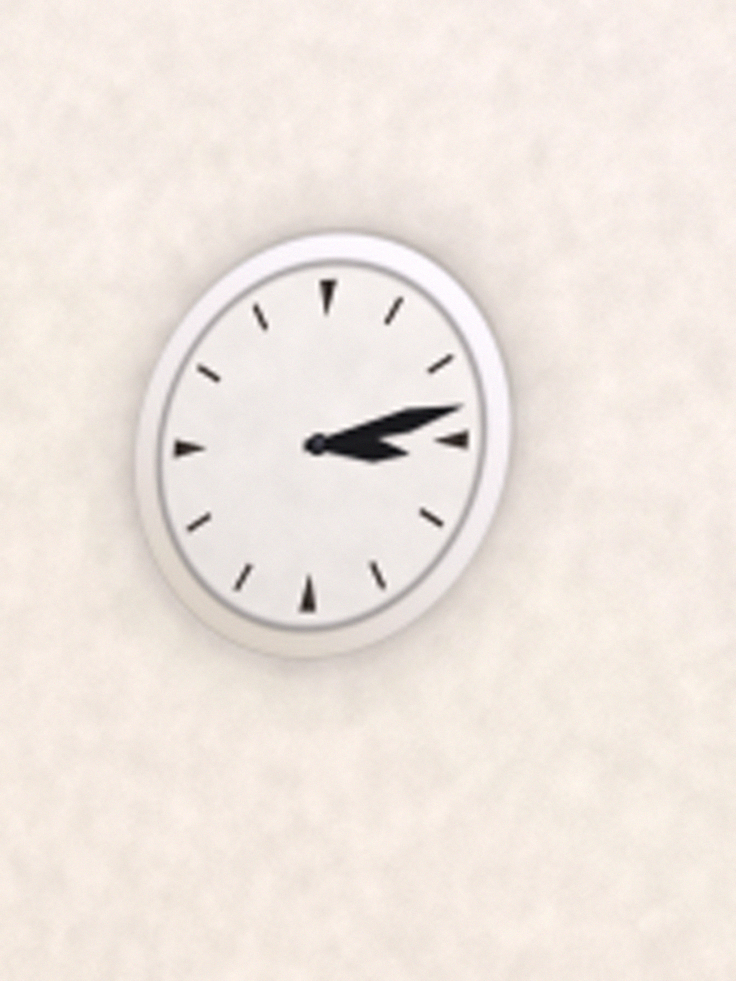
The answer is 3 h 13 min
